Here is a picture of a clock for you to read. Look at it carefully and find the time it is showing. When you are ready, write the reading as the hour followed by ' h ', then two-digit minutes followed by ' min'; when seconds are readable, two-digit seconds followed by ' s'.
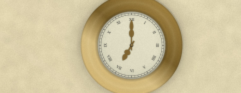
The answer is 7 h 00 min
